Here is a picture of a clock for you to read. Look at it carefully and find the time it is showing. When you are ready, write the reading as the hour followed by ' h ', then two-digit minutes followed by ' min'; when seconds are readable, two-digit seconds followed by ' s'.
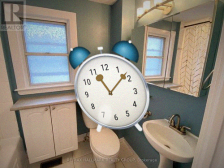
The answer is 11 h 08 min
